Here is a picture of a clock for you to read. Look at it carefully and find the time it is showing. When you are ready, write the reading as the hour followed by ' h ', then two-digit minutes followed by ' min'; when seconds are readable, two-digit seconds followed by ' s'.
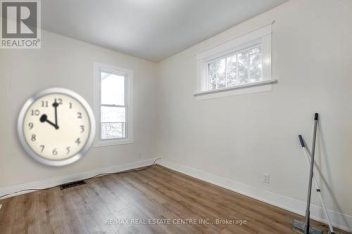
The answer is 9 h 59 min
